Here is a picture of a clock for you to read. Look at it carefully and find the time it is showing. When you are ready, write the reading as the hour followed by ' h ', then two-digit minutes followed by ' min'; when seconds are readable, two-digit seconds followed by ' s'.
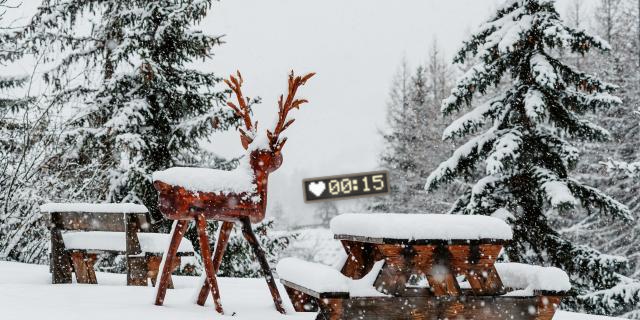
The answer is 0 h 15 min
